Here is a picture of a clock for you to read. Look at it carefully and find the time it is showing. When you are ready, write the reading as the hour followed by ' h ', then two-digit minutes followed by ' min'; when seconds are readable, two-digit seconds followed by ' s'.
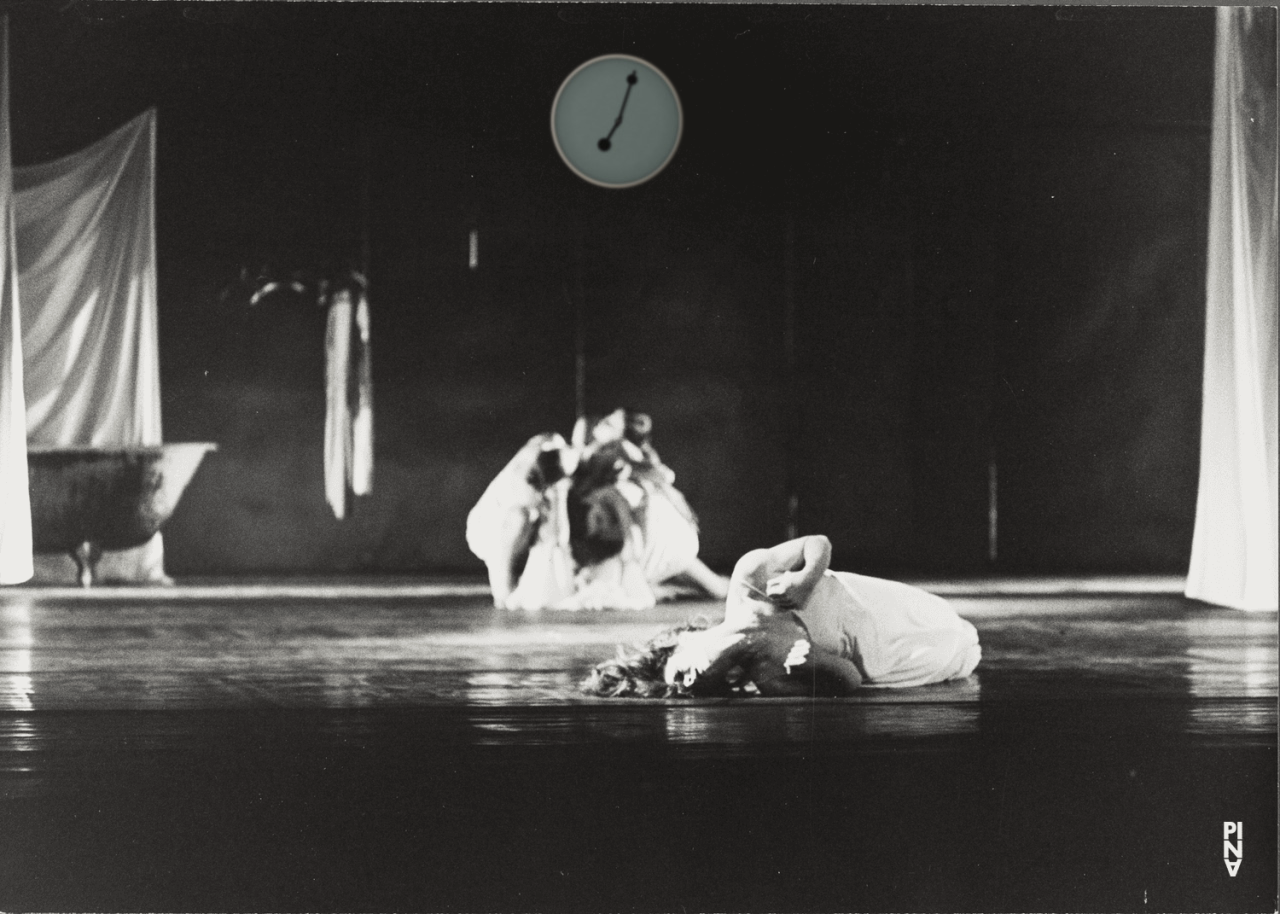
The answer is 7 h 03 min
